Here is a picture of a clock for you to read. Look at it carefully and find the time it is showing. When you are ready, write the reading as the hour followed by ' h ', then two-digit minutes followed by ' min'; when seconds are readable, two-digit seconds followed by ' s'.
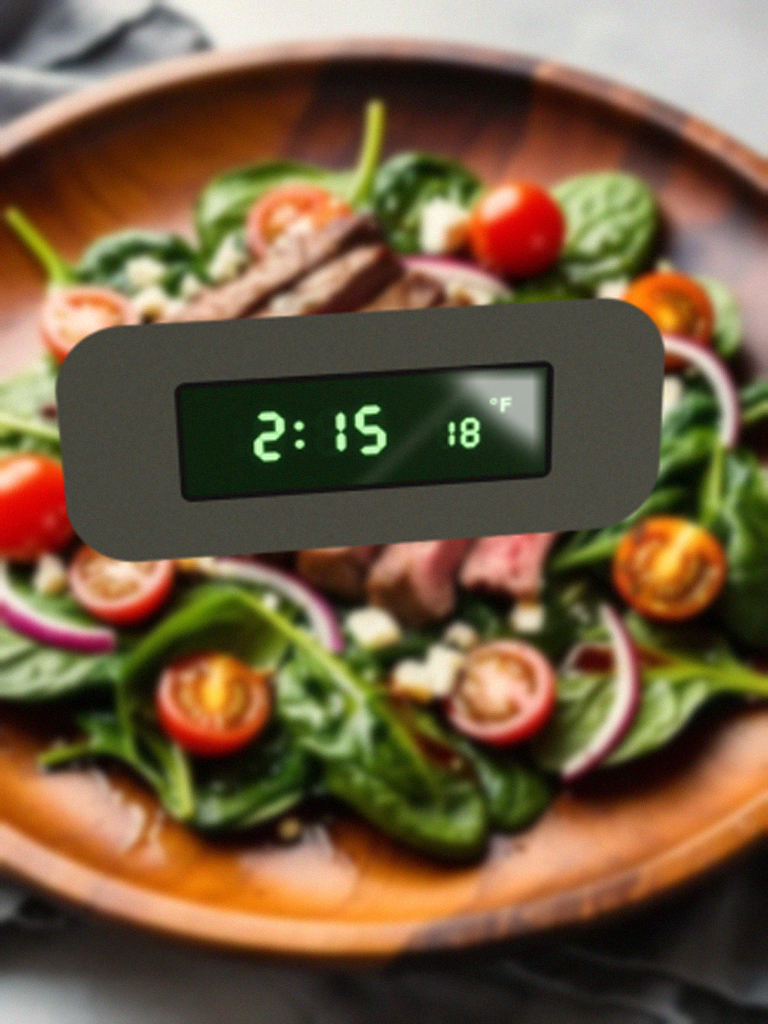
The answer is 2 h 15 min
